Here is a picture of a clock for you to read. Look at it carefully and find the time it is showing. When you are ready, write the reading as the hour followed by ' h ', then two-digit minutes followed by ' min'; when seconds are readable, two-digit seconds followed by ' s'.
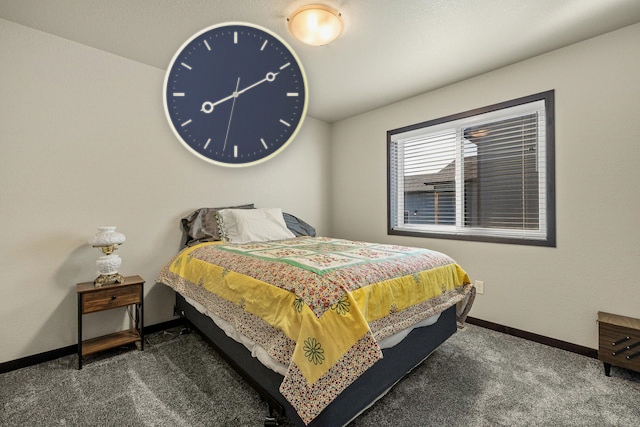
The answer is 8 h 10 min 32 s
